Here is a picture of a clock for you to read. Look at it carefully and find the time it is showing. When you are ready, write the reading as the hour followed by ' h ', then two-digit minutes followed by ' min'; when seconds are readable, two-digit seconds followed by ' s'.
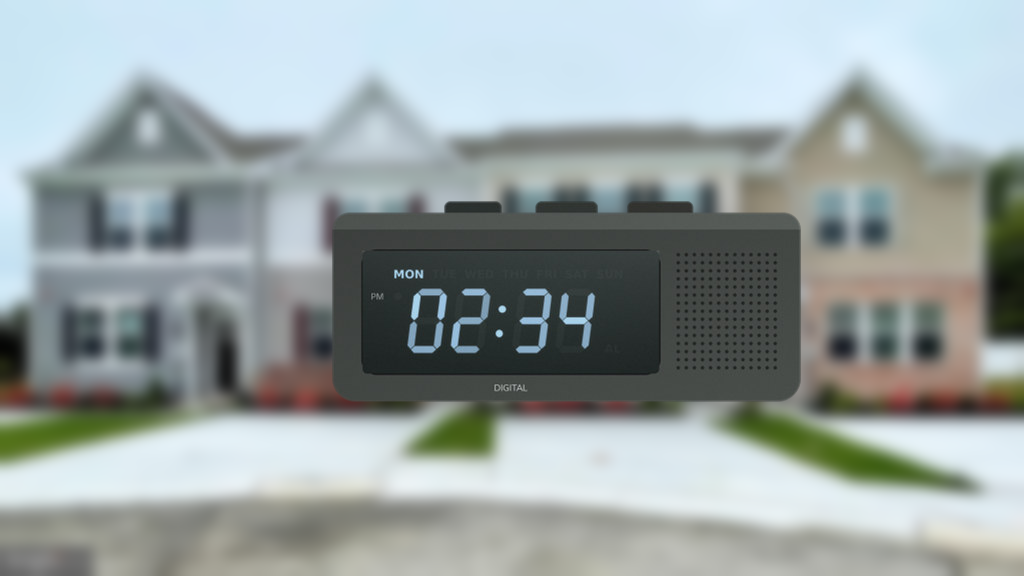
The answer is 2 h 34 min
